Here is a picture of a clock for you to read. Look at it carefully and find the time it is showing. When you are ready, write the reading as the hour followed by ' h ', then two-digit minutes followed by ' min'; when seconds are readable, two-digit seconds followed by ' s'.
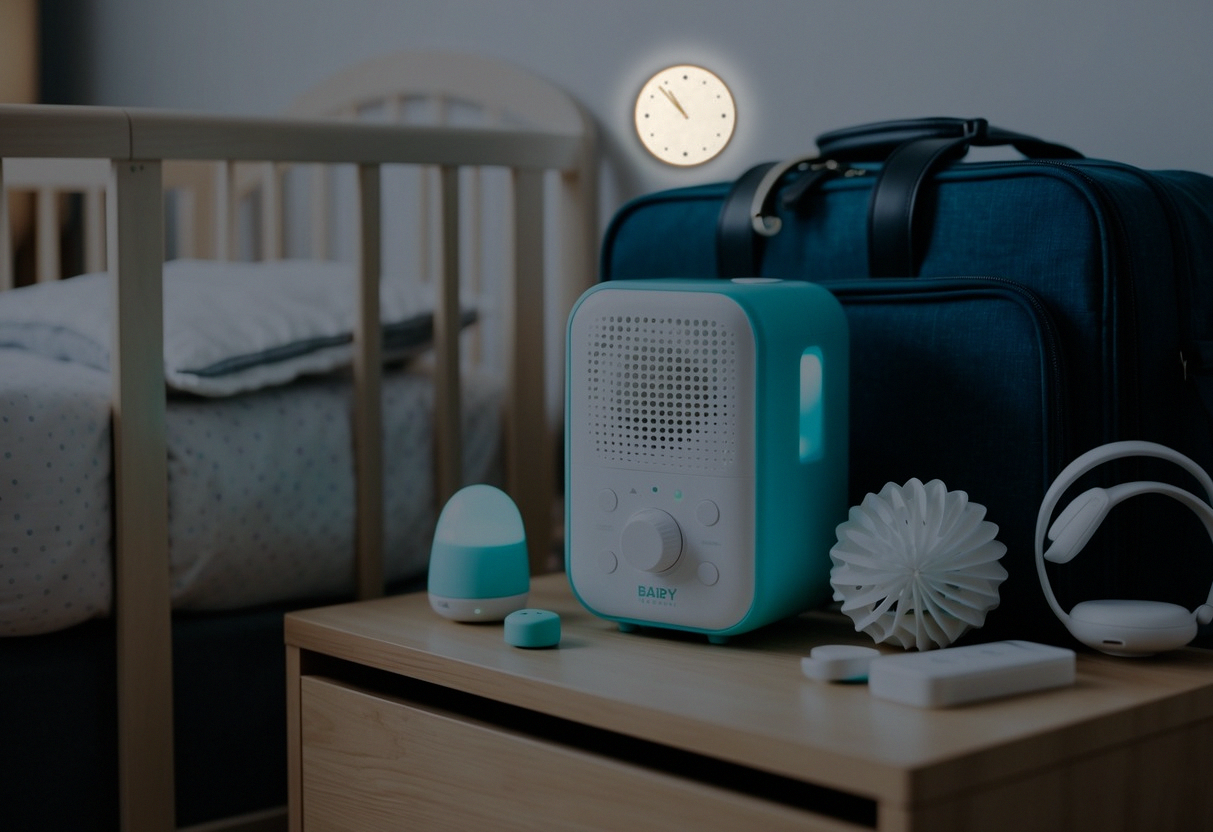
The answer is 10 h 53 min
